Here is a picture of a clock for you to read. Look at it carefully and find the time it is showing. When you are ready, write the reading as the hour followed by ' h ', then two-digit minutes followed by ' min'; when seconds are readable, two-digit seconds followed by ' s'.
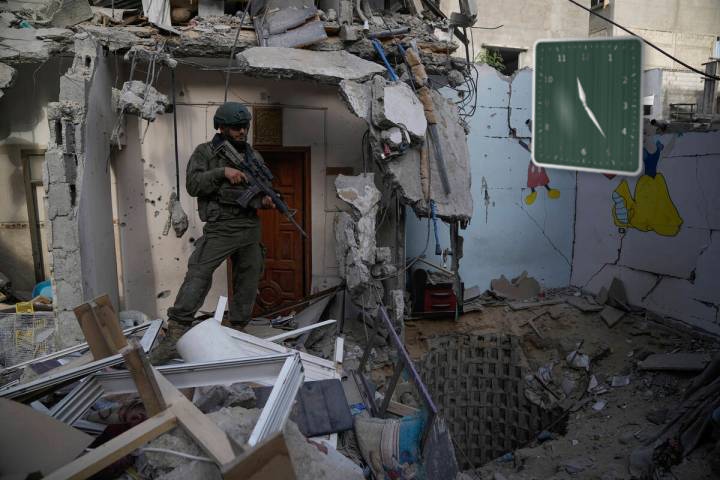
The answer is 11 h 24 min
